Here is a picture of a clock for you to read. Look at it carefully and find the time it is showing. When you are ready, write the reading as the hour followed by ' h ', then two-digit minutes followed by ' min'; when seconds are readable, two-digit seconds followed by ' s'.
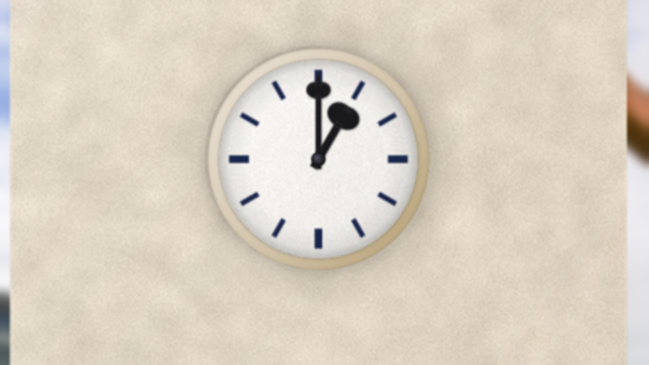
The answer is 1 h 00 min
